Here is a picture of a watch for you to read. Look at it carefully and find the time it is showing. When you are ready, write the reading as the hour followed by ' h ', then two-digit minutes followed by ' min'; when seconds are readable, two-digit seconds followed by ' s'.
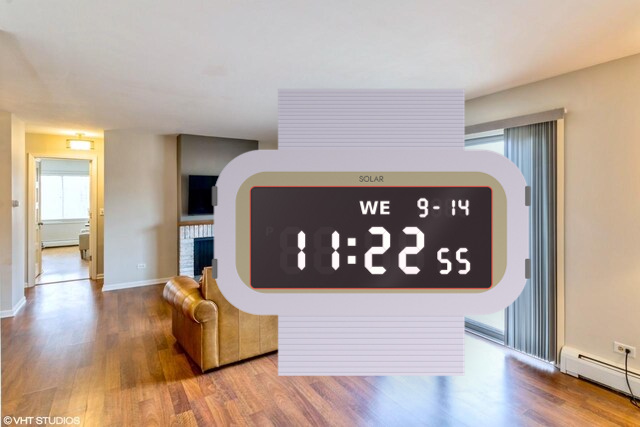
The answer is 11 h 22 min 55 s
